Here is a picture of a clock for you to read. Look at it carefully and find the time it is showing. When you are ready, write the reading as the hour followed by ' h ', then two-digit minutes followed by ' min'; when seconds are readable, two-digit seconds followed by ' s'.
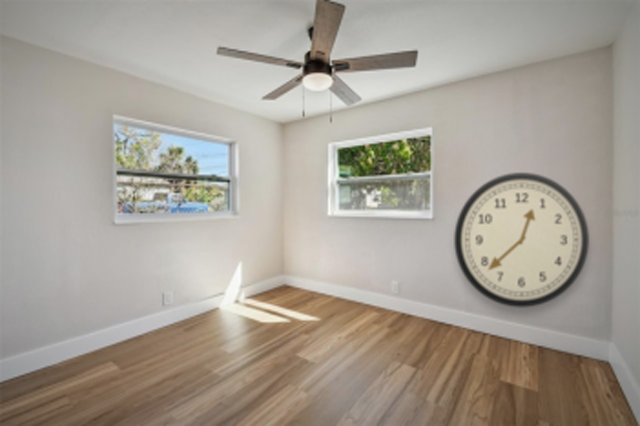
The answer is 12 h 38 min
